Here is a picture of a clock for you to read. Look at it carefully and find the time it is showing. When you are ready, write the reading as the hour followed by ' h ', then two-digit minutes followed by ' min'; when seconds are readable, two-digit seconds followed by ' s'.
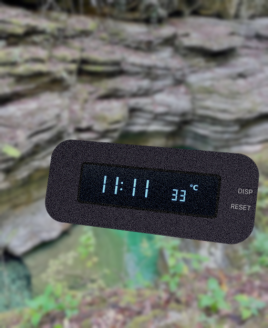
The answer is 11 h 11 min
